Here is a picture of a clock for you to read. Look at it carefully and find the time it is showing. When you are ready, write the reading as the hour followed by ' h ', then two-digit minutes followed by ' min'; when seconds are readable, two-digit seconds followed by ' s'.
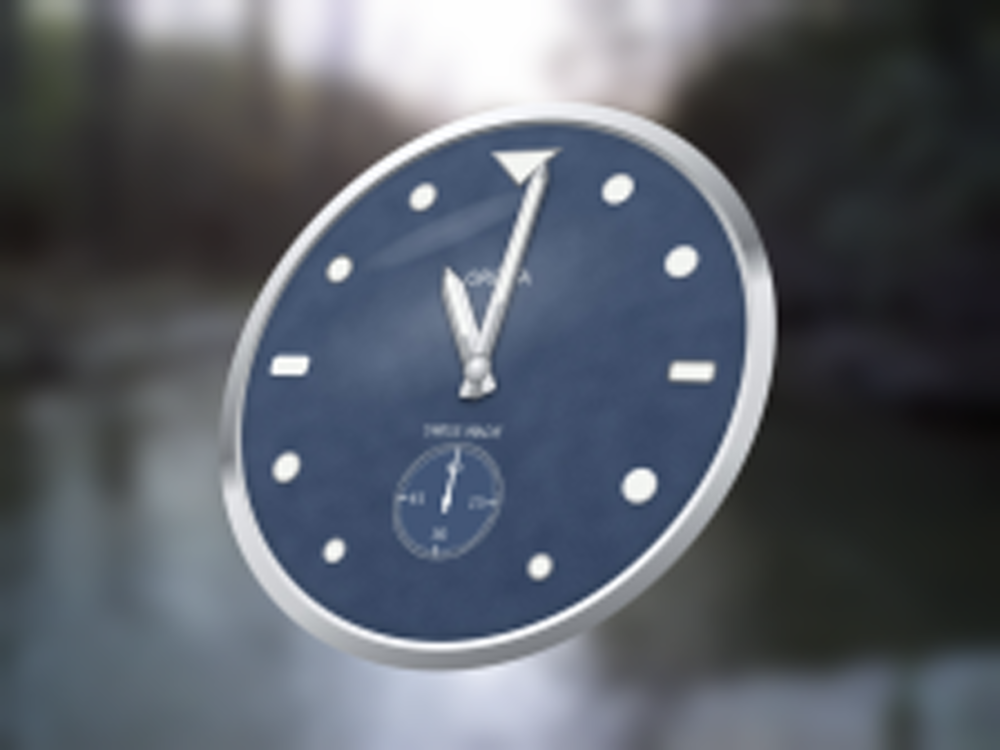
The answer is 11 h 01 min
